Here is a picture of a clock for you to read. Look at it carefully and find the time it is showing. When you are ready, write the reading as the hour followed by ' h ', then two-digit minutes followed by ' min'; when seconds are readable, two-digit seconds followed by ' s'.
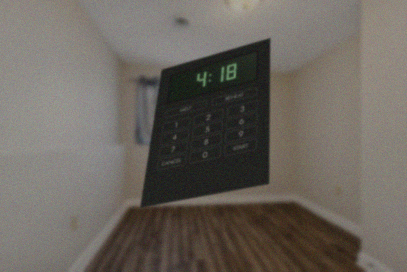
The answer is 4 h 18 min
